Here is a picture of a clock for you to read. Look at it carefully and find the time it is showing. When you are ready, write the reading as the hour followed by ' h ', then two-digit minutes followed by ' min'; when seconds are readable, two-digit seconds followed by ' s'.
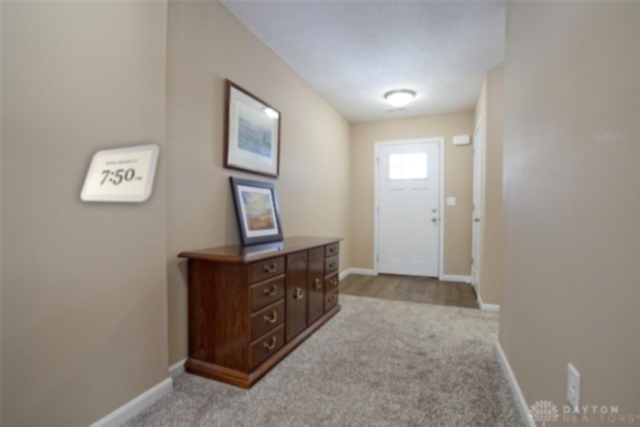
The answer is 7 h 50 min
